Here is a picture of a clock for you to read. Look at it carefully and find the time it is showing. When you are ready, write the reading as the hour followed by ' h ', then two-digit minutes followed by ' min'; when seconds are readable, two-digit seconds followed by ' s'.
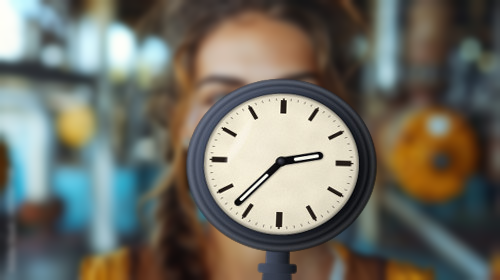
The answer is 2 h 37 min
